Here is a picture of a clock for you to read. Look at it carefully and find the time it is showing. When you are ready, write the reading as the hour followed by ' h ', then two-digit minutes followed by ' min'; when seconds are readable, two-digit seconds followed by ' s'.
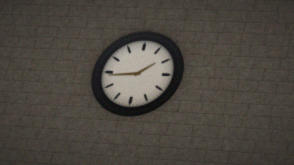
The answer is 1 h 44 min
